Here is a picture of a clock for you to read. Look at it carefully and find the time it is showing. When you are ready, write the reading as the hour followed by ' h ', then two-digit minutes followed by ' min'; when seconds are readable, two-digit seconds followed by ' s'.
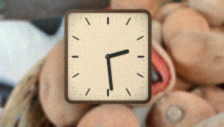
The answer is 2 h 29 min
